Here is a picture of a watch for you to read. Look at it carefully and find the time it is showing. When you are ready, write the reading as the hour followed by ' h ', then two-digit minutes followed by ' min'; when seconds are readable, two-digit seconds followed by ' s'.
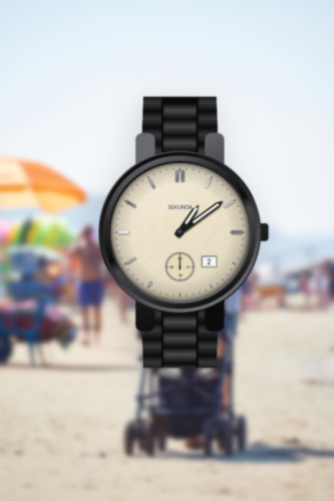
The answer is 1 h 09 min
